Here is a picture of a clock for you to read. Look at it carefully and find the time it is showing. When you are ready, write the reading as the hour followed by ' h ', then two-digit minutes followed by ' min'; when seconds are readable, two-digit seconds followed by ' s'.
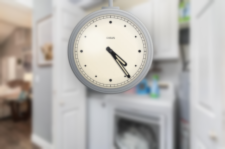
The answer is 4 h 24 min
